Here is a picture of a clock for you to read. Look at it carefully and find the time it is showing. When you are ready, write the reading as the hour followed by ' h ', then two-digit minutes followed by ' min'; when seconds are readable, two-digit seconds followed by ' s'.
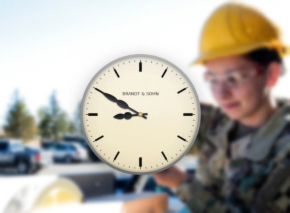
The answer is 8 h 50 min
